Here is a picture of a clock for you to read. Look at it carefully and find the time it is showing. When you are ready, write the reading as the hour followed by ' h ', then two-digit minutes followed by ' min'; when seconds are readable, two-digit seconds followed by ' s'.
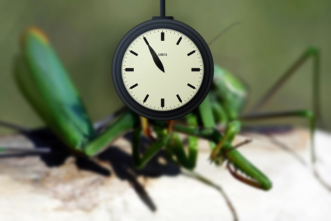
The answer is 10 h 55 min
